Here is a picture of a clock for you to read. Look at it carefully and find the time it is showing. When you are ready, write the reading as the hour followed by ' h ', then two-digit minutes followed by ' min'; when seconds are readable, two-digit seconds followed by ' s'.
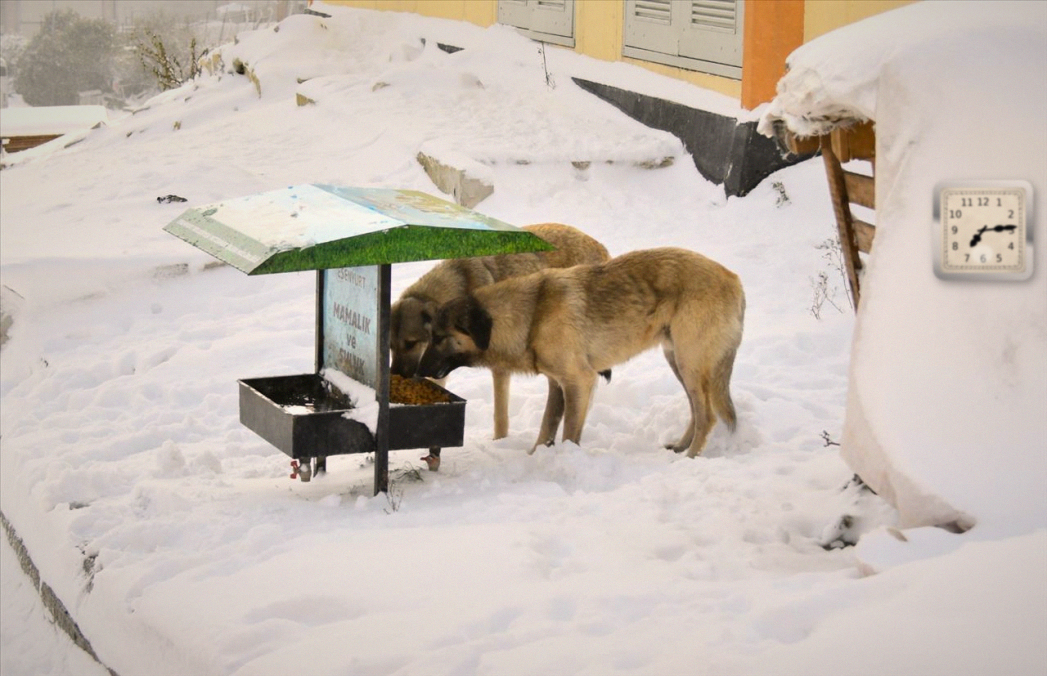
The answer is 7 h 14 min
